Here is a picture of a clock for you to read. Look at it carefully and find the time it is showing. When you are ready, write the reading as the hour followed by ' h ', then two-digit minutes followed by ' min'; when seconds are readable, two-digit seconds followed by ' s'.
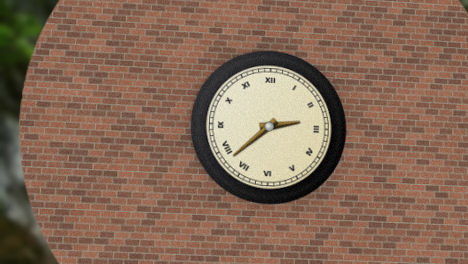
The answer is 2 h 38 min
